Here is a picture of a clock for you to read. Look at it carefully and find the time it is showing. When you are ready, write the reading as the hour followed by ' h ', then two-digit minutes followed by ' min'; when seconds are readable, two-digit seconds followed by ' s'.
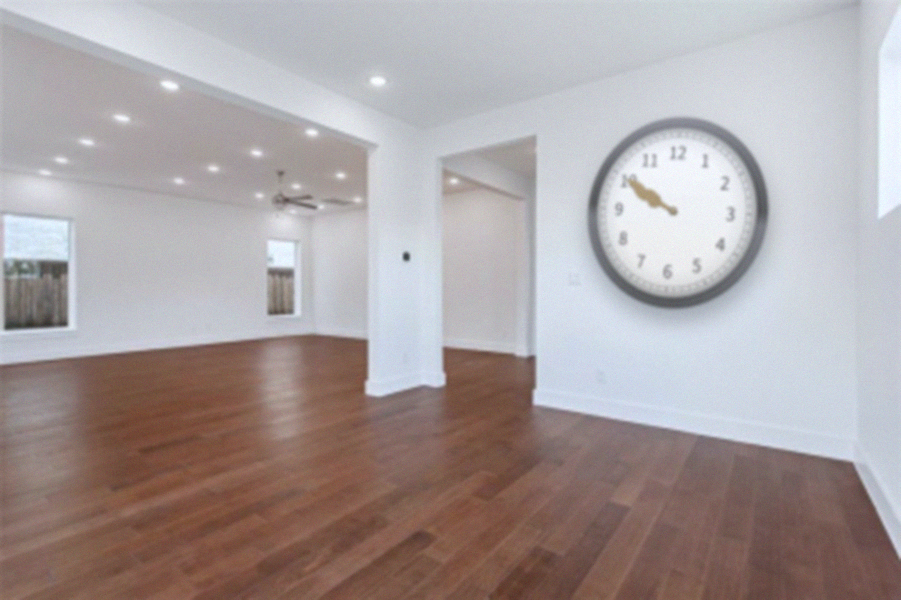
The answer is 9 h 50 min
